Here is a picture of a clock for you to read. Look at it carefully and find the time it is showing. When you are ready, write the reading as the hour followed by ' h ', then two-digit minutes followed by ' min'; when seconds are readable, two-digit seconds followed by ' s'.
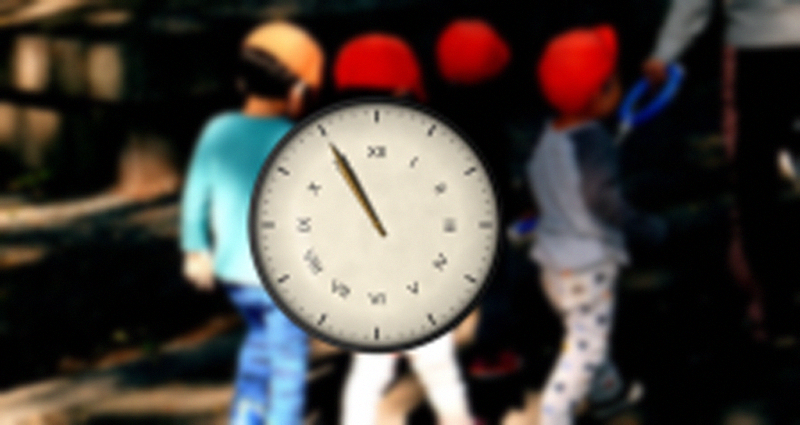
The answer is 10 h 55 min
